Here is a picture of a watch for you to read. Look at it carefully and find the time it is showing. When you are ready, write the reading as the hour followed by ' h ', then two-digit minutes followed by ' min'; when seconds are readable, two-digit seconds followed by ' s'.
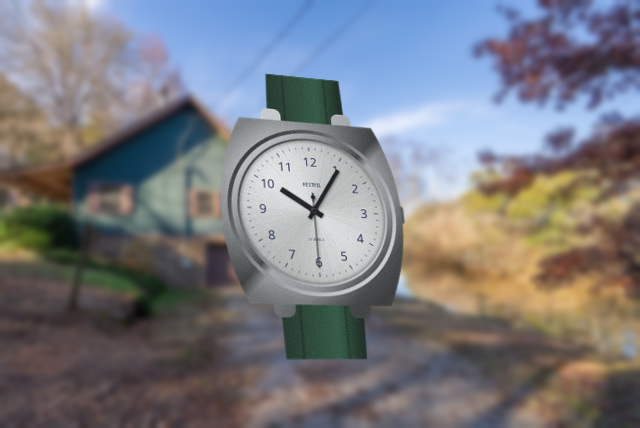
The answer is 10 h 05 min 30 s
